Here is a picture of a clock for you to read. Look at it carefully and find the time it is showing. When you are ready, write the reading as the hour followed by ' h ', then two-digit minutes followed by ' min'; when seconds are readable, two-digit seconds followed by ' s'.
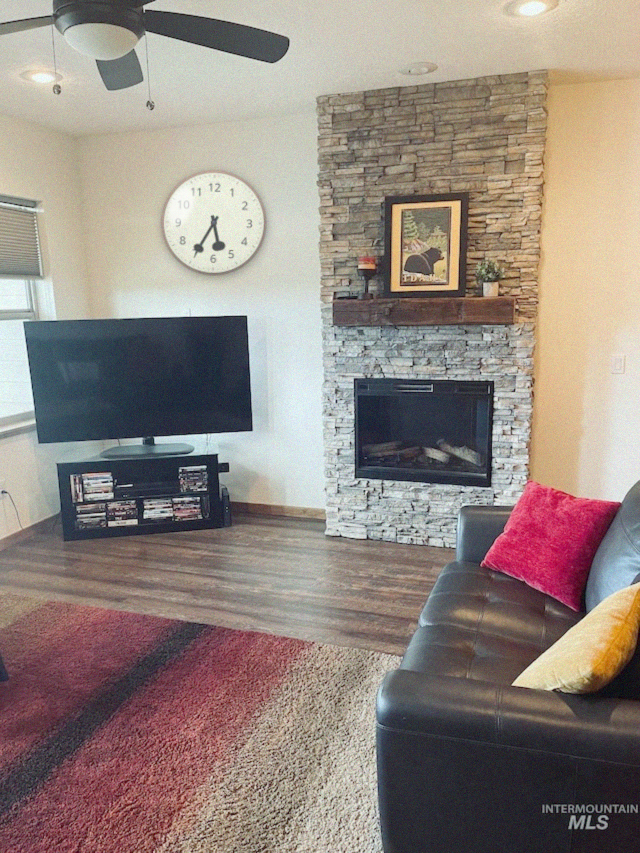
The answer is 5 h 35 min
